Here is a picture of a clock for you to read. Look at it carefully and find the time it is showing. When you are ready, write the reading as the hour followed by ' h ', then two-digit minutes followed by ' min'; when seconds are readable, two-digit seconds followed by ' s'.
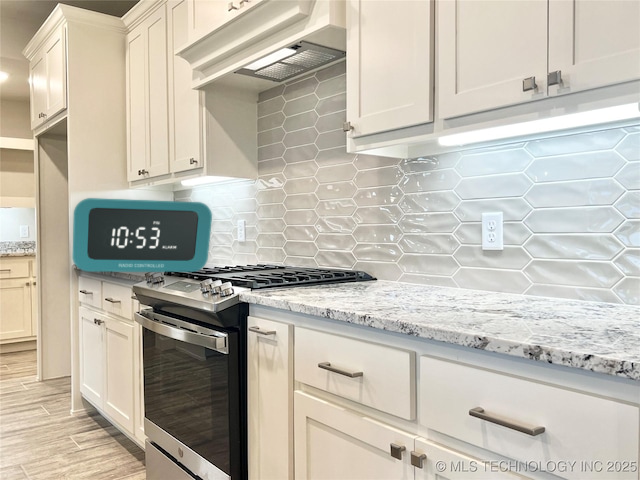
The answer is 10 h 53 min
